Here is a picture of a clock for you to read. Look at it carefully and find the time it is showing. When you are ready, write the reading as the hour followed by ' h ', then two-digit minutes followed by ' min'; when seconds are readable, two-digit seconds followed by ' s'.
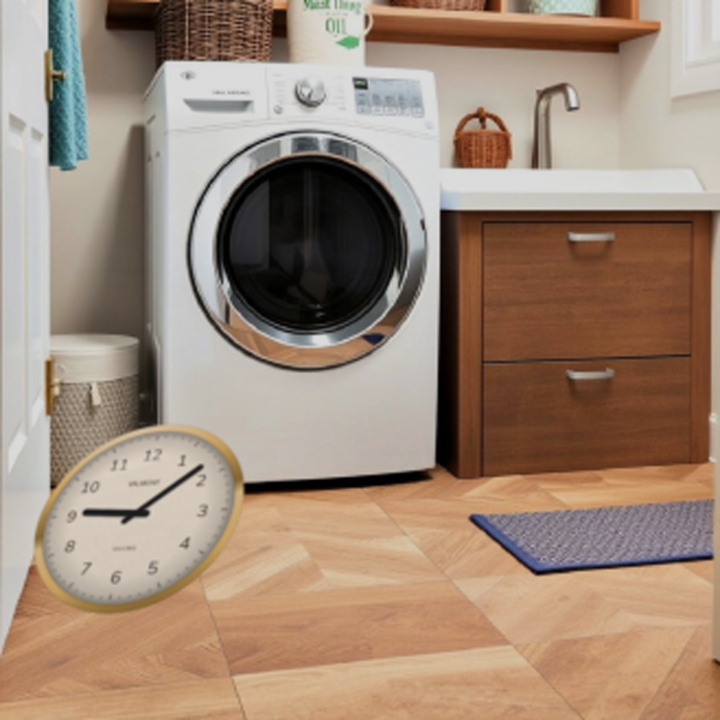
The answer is 9 h 08 min
